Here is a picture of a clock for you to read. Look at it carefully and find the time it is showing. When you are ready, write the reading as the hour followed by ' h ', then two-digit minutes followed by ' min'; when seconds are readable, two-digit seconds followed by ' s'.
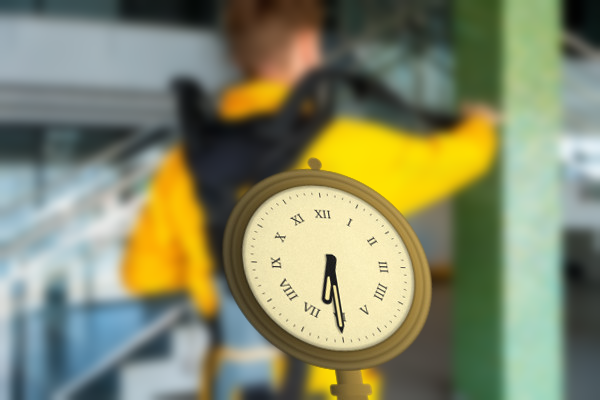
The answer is 6 h 30 min
